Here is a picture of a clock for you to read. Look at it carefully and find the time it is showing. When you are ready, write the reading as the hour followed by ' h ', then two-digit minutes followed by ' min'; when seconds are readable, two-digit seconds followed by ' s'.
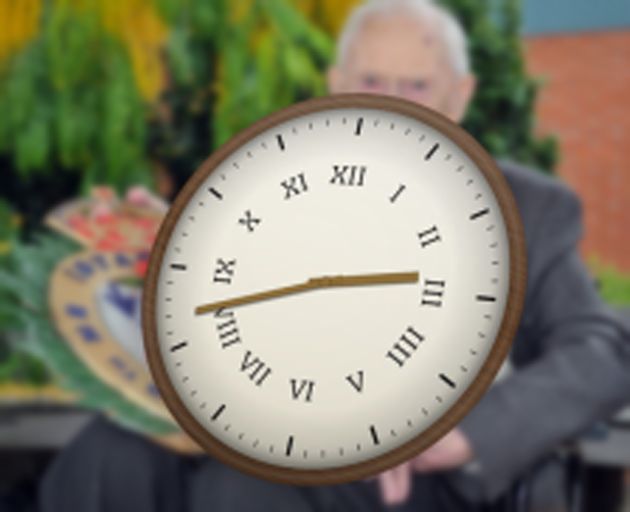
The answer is 2 h 42 min
